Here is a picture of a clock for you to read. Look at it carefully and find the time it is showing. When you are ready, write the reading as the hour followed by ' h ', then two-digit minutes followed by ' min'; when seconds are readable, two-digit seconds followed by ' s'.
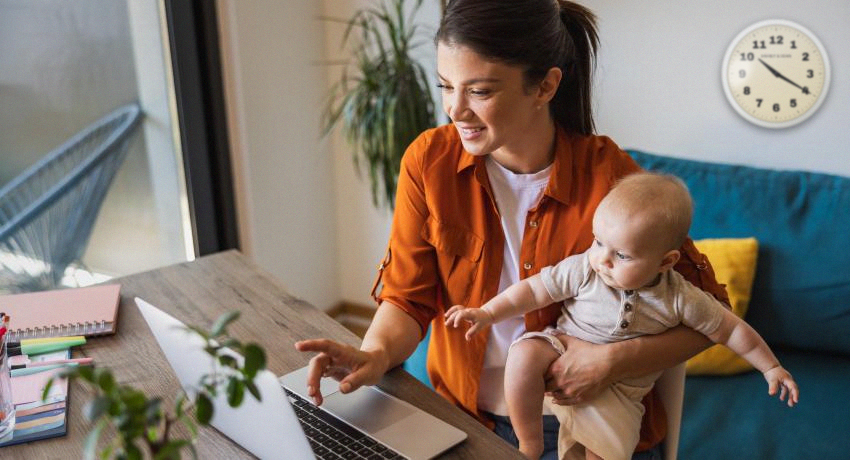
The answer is 10 h 20 min
